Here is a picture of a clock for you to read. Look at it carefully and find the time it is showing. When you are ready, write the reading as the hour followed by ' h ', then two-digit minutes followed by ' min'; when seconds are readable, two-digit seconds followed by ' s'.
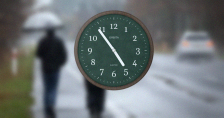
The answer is 4 h 54 min
